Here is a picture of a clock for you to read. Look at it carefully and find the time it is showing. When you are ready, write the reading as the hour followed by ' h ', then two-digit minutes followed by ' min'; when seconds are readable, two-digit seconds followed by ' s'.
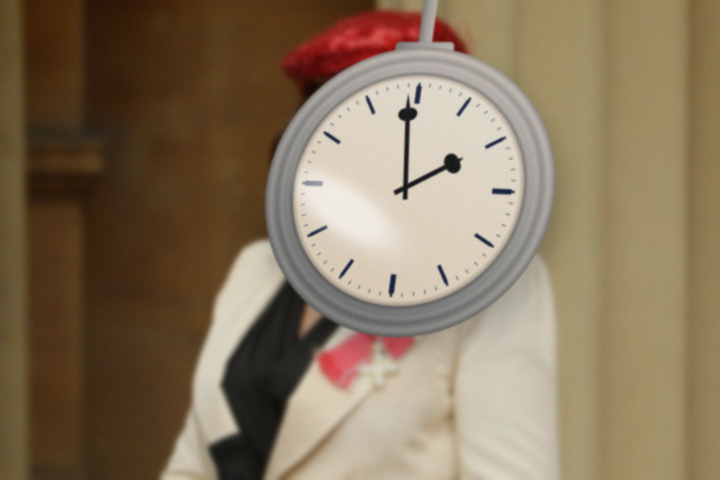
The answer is 1 h 59 min
